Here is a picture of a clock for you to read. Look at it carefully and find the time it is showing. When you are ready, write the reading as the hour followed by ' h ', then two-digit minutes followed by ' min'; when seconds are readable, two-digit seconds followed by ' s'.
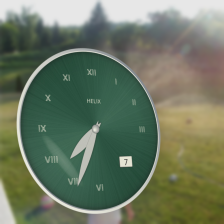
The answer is 7 h 34 min
